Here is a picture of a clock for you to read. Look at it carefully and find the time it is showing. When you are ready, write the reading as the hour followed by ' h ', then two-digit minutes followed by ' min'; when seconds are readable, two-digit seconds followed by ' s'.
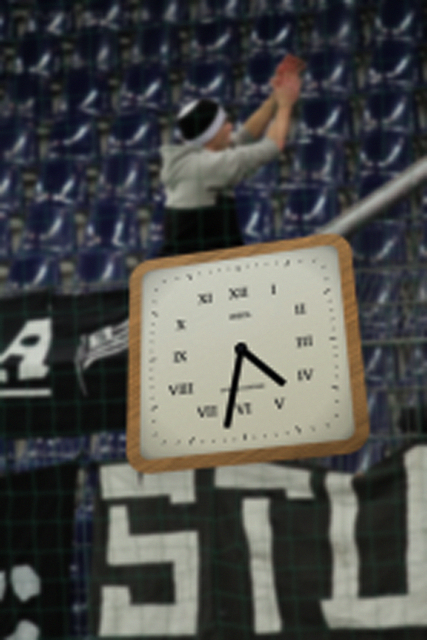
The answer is 4 h 32 min
